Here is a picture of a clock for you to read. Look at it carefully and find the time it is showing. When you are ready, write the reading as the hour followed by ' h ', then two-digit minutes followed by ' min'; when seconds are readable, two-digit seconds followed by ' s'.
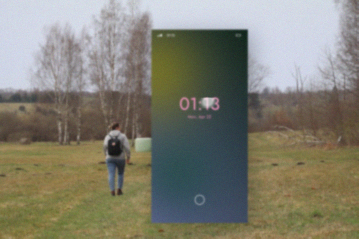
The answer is 1 h 13 min
